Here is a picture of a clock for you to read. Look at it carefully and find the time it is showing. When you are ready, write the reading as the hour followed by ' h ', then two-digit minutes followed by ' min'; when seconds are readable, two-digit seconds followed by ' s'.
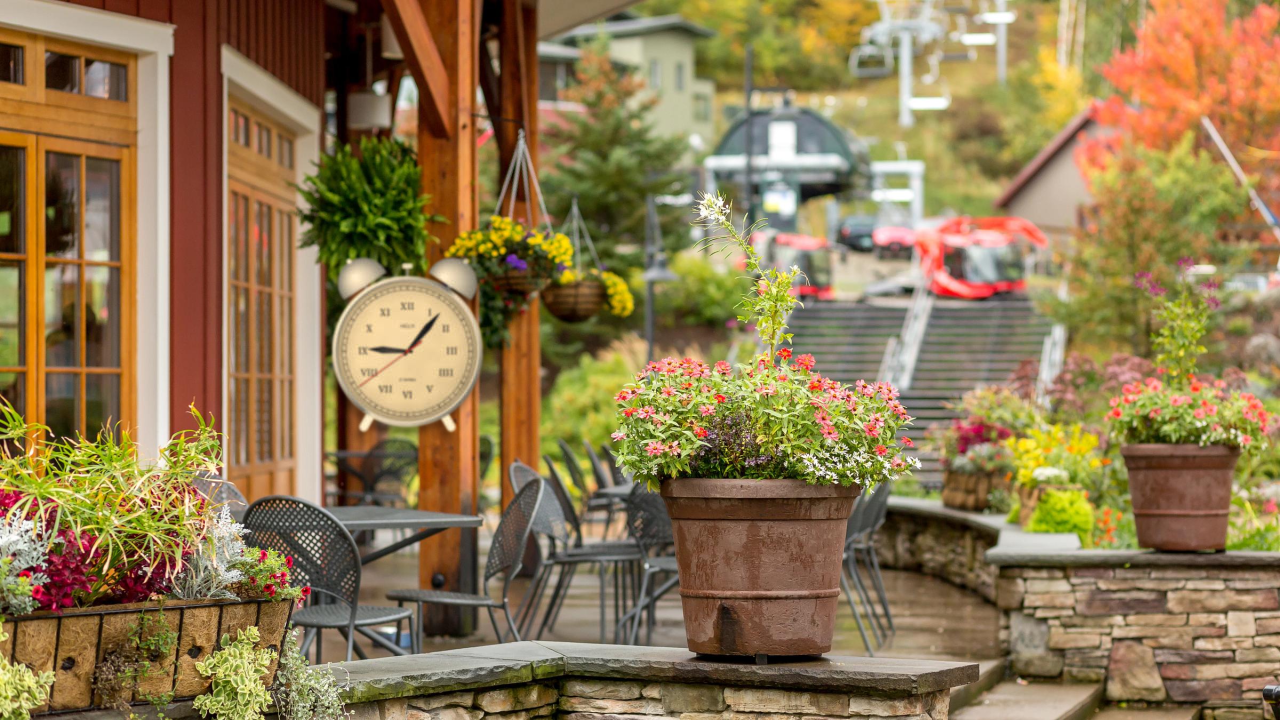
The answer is 9 h 06 min 39 s
